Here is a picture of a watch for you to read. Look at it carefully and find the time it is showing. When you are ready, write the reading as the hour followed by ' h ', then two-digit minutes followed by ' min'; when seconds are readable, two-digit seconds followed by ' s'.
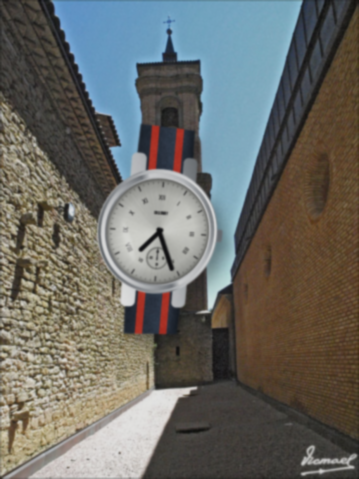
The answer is 7 h 26 min
